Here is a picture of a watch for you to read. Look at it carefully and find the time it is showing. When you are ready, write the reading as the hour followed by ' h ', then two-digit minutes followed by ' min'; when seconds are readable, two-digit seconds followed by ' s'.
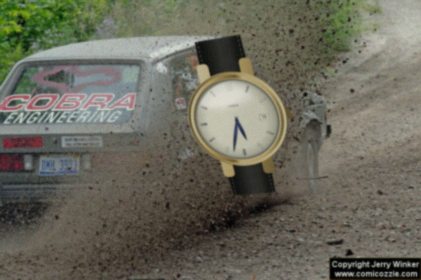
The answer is 5 h 33 min
